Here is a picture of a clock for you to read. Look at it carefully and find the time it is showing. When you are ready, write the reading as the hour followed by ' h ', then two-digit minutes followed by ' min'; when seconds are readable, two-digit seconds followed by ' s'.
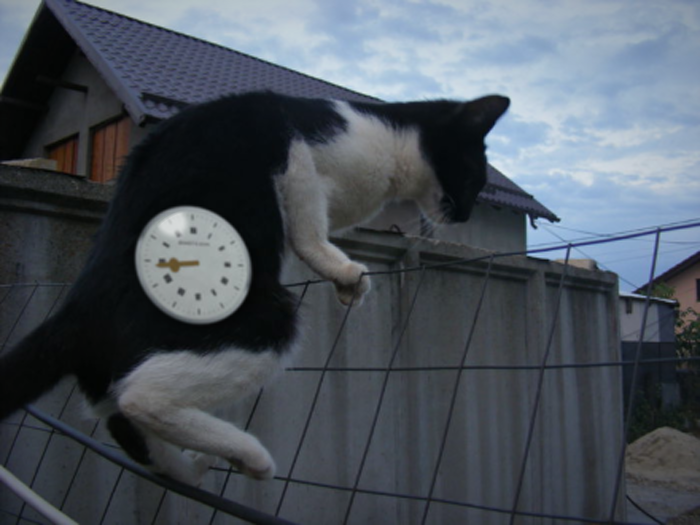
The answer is 8 h 44 min
